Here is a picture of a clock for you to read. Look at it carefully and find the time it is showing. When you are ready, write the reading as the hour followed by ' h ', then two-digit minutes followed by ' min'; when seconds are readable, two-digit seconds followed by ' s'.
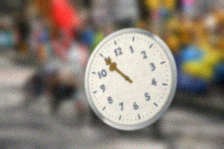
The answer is 10 h 55 min
